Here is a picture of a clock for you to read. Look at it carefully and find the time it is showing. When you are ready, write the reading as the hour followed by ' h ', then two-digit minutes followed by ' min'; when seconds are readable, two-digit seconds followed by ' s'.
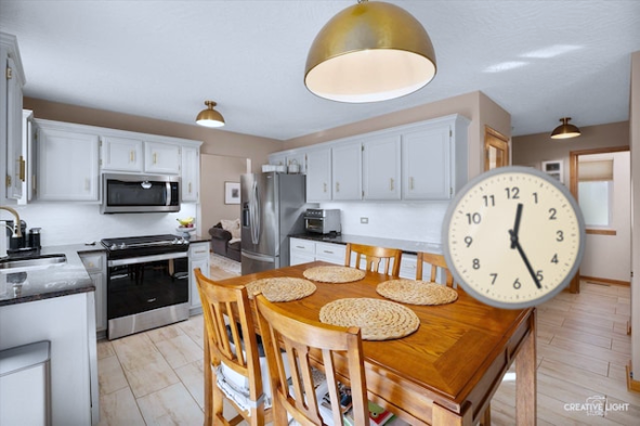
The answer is 12 h 26 min
